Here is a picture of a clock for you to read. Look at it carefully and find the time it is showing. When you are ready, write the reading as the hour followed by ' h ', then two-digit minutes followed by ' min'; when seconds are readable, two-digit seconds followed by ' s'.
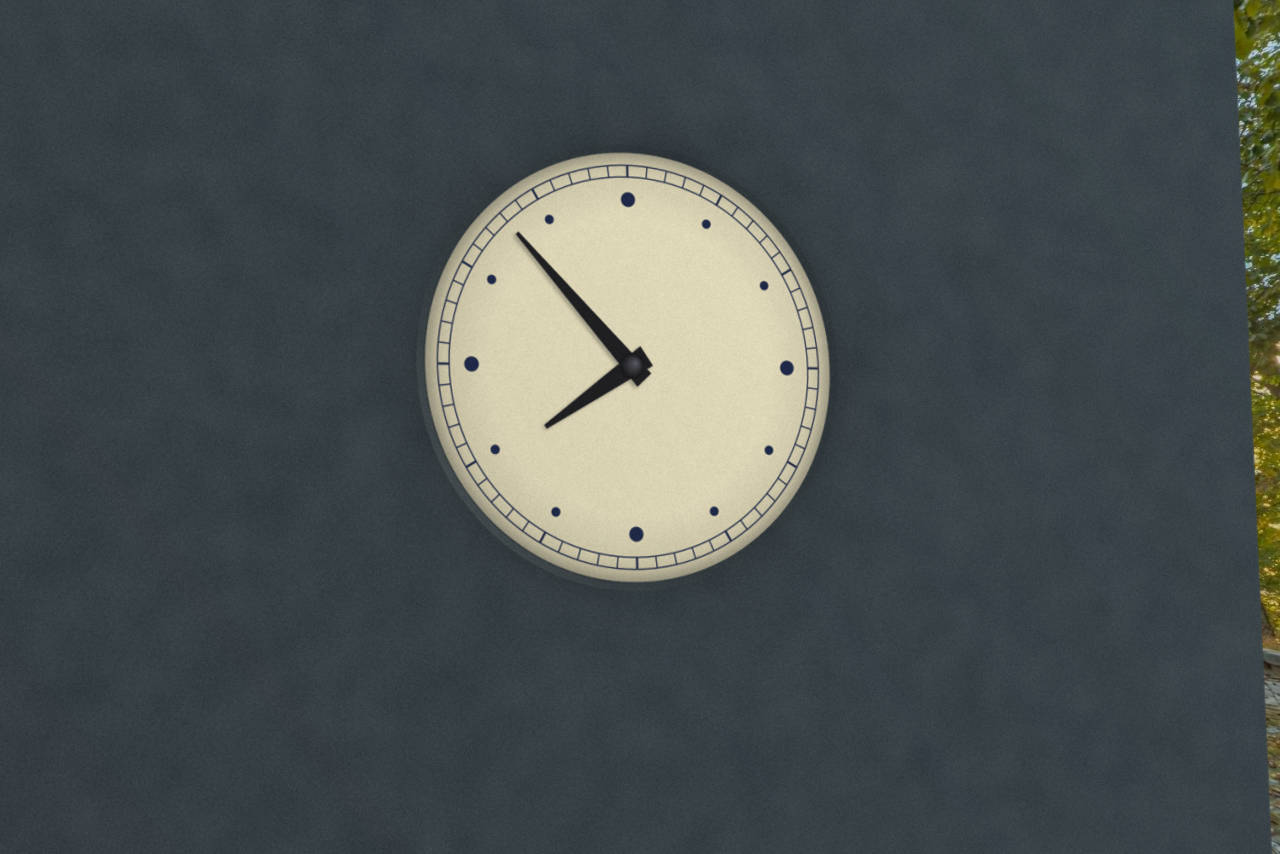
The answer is 7 h 53 min
